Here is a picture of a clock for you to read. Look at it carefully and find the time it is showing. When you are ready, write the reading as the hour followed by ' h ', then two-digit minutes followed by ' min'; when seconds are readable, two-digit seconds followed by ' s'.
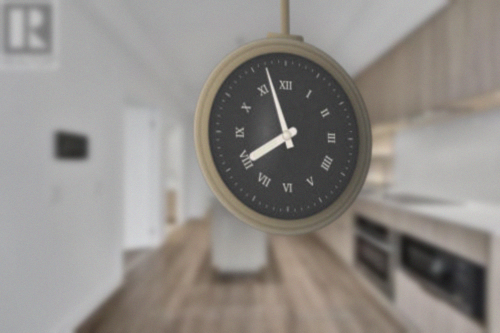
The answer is 7 h 57 min
